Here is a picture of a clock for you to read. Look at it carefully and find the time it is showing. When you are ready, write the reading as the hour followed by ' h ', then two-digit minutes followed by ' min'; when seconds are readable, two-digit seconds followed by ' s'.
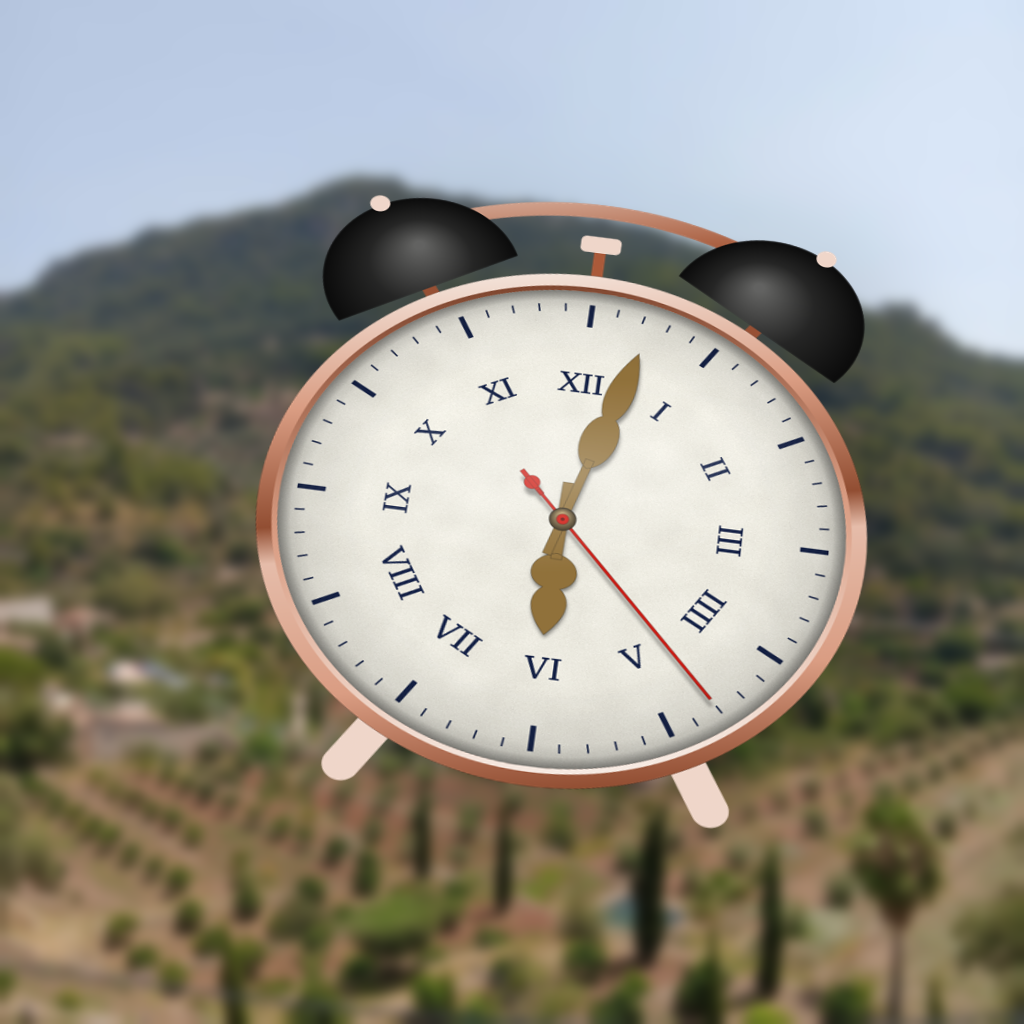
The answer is 6 h 02 min 23 s
